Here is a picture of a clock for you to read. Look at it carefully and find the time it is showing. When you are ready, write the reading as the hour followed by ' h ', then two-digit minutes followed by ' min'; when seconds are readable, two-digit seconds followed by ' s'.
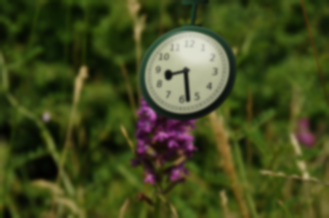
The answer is 8 h 28 min
